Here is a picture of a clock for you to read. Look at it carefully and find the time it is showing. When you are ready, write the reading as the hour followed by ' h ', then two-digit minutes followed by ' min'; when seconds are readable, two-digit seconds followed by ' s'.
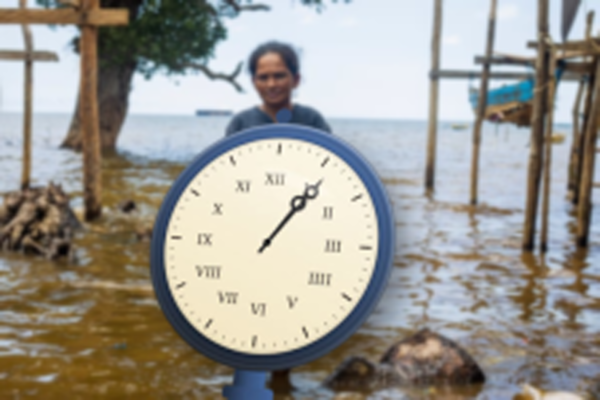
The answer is 1 h 06 min
